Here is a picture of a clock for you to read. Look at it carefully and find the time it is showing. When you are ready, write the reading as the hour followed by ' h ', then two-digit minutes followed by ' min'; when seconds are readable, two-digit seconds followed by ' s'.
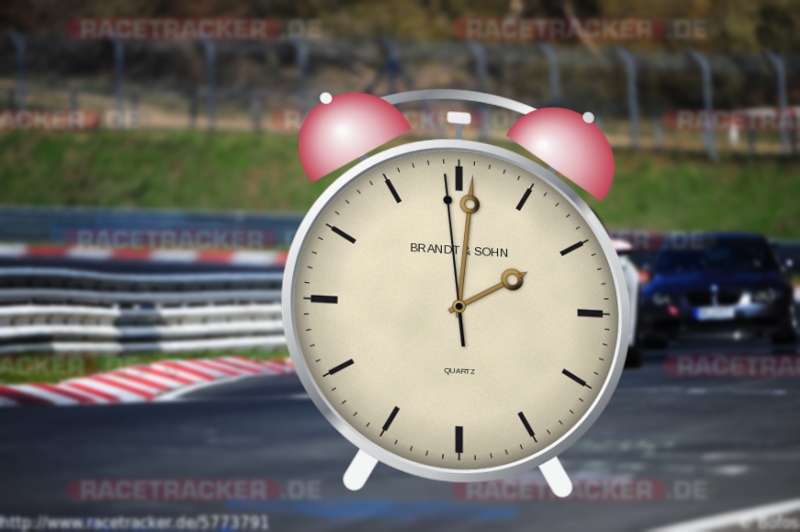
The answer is 2 h 00 min 59 s
